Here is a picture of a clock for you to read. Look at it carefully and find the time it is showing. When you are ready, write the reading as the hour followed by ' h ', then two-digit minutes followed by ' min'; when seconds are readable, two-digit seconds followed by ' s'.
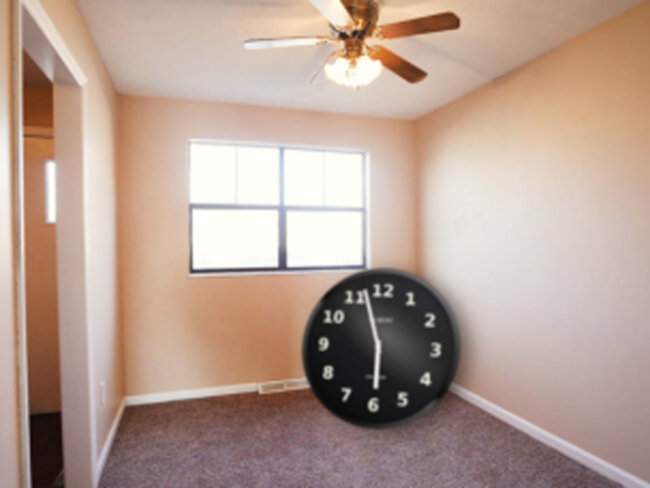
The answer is 5 h 57 min
